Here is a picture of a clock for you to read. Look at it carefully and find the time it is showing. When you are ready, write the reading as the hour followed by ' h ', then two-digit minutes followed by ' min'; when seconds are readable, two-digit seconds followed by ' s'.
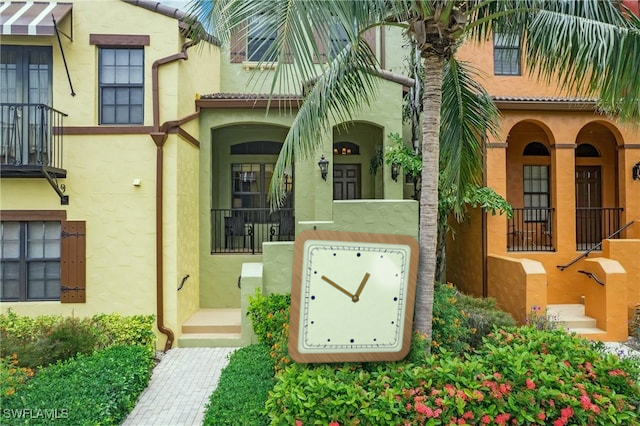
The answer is 12 h 50 min
